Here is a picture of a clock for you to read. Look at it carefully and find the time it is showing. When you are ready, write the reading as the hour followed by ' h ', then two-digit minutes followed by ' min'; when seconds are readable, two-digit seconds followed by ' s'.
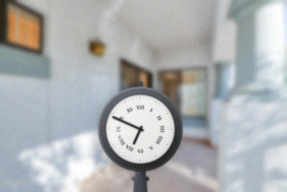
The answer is 6 h 49 min
